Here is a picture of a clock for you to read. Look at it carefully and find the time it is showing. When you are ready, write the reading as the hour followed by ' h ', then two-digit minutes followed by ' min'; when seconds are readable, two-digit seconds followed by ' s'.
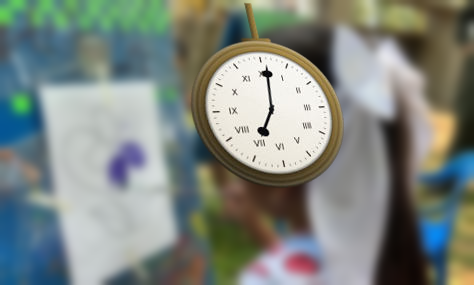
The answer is 7 h 01 min
